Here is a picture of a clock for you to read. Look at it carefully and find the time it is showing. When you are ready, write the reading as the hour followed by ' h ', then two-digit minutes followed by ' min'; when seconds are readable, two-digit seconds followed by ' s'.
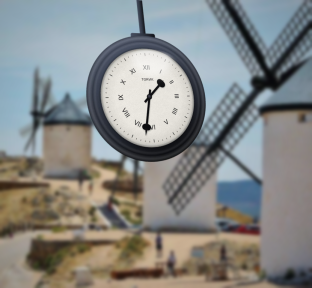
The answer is 1 h 32 min
